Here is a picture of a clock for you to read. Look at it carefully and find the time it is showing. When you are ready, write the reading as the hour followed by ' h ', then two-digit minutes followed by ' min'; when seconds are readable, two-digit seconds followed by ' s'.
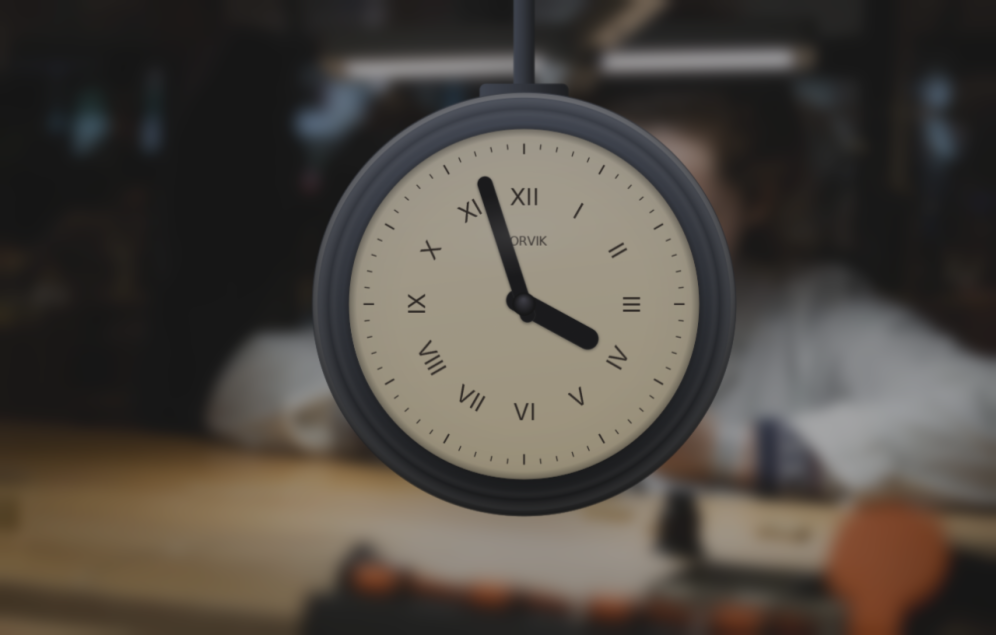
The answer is 3 h 57 min
